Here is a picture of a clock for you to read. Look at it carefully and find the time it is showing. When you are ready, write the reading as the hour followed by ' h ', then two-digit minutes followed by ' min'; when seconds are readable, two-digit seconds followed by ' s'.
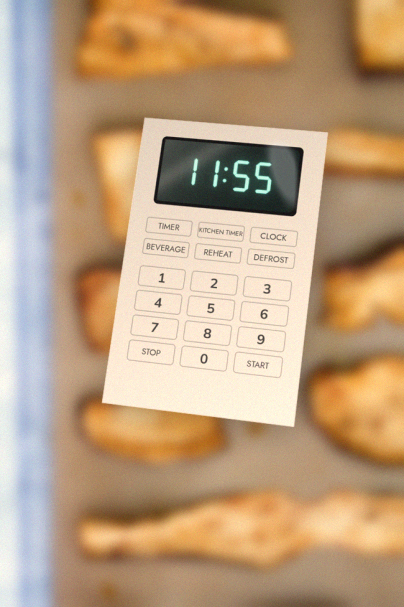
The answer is 11 h 55 min
